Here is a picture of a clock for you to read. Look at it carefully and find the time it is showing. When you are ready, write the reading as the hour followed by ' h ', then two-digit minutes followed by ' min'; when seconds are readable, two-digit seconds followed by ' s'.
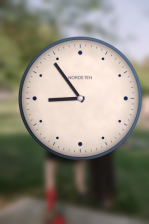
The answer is 8 h 54 min
